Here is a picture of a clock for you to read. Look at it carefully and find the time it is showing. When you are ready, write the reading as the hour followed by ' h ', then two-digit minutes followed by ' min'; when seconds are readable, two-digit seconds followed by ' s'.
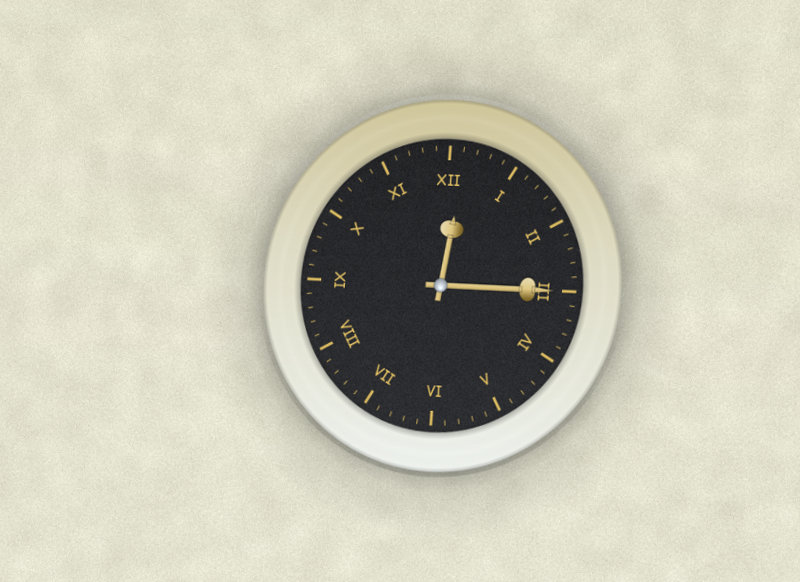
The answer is 12 h 15 min
